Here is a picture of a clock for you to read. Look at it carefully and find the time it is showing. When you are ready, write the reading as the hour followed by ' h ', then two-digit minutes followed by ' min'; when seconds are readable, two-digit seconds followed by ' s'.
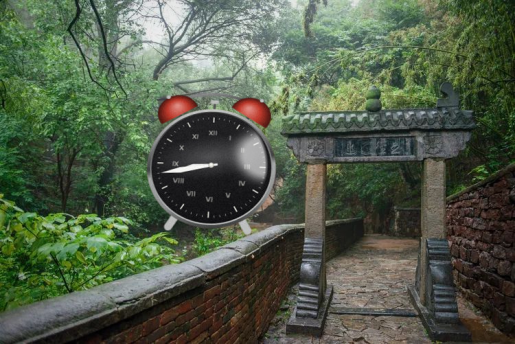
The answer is 8 h 43 min
